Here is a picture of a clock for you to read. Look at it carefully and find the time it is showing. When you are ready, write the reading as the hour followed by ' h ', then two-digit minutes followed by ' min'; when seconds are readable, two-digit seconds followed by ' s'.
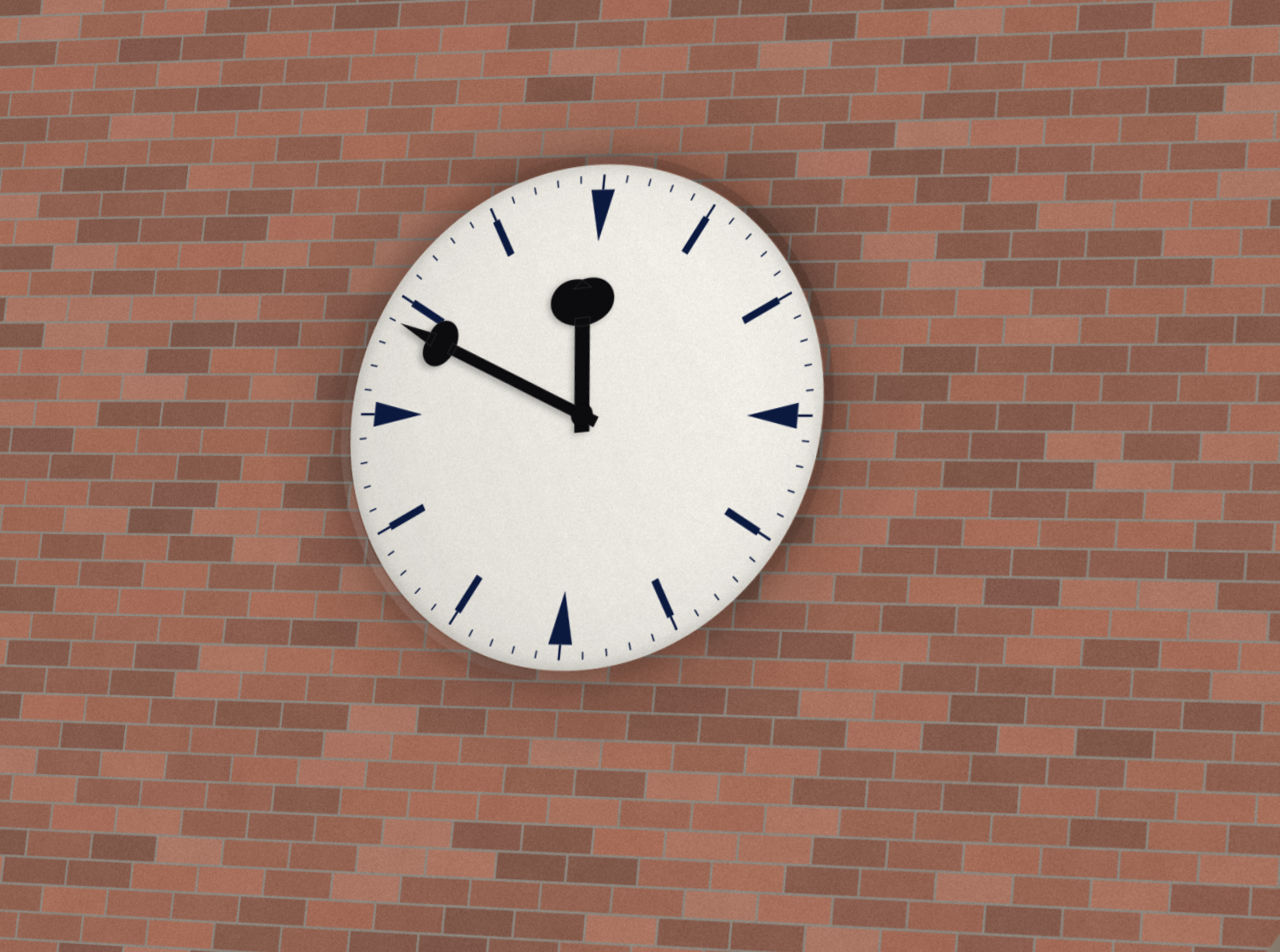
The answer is 11 h 49 min
